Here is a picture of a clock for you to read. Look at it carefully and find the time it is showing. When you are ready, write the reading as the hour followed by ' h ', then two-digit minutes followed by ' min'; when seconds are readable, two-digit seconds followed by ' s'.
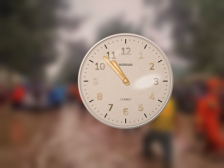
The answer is 10 h 53 min
